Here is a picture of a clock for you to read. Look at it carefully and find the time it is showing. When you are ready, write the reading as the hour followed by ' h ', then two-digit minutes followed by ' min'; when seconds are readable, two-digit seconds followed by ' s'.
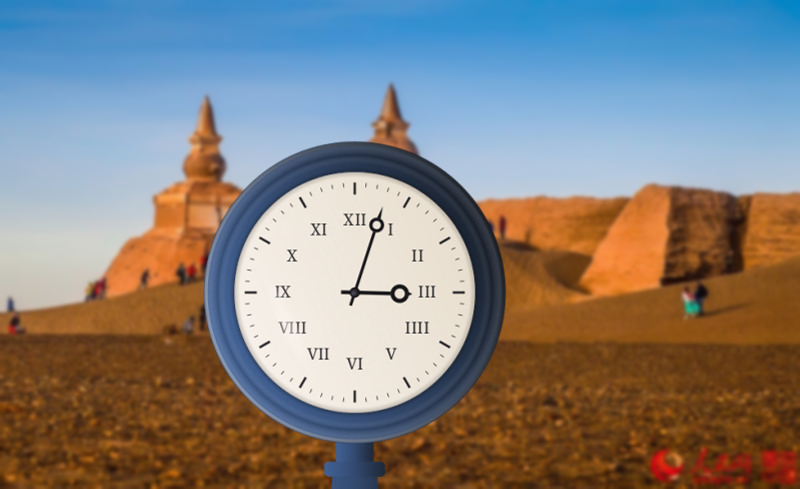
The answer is 3 h 03 min
